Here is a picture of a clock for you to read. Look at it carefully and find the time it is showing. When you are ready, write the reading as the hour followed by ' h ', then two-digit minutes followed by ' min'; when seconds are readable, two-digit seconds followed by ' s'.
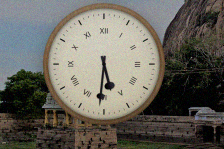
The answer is 5 h 31 min
